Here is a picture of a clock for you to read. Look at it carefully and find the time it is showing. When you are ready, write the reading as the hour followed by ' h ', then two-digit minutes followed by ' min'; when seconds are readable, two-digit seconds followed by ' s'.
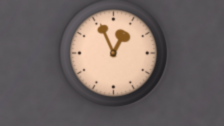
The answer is 12 h 56 min
